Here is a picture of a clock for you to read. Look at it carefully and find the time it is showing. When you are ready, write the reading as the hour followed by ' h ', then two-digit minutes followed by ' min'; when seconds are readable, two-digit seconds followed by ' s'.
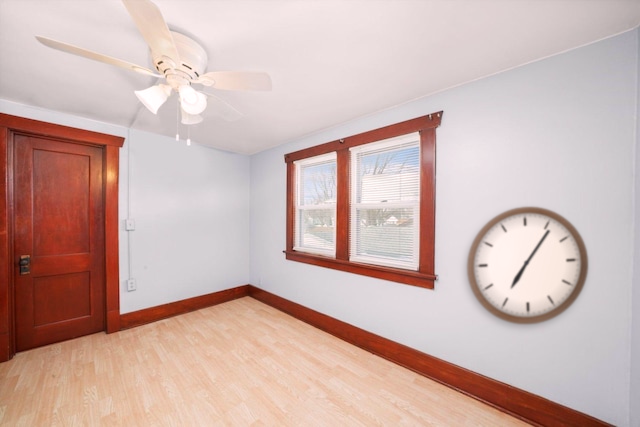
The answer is 7 h 06 min
